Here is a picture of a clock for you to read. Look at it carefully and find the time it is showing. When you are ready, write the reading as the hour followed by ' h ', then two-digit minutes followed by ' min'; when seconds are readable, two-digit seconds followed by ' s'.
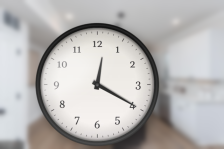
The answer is 12 h 20 min
